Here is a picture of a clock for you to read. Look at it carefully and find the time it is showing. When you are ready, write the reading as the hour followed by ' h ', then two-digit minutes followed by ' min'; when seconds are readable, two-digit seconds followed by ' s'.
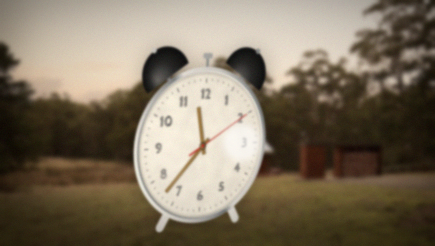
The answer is 11 h 37 min 10 s
